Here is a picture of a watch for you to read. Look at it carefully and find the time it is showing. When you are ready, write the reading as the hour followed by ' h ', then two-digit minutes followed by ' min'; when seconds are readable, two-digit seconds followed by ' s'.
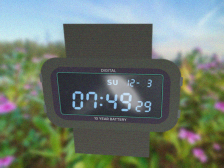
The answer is 7 h 49 min 29 s
